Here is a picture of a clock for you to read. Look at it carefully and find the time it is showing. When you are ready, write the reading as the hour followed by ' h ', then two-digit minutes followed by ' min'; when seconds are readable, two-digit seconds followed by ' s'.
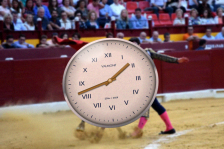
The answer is 1 h 42 min
